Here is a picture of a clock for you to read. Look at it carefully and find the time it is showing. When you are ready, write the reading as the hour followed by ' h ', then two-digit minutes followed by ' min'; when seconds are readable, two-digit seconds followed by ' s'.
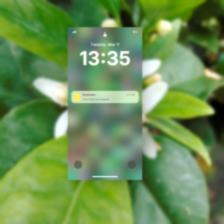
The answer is 13 h 35 min
